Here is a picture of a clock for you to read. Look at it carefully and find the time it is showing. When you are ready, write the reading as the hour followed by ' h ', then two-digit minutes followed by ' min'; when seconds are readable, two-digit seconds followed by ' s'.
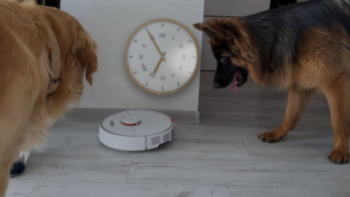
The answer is 6 h 55 min
